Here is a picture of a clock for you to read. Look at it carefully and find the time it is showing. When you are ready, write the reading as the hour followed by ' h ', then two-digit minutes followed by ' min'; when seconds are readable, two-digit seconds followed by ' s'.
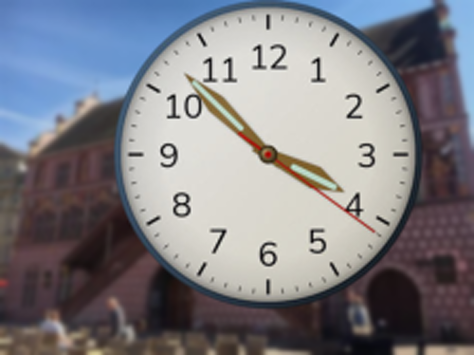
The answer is 3 h 52 min 21 s
